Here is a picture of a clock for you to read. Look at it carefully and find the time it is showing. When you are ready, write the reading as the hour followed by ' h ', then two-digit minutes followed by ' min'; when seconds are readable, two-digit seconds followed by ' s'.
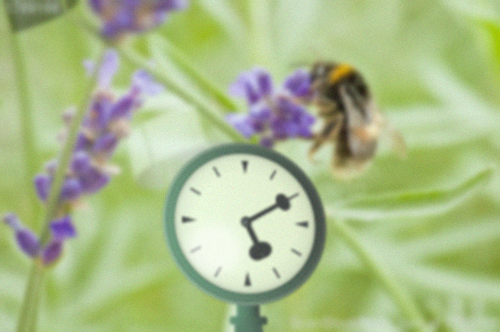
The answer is 5 h 10 min
